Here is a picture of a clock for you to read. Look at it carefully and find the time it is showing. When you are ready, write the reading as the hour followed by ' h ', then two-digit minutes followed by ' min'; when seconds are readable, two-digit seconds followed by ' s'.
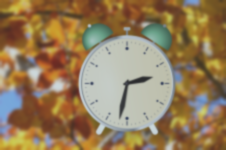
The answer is 2 h 32 min
